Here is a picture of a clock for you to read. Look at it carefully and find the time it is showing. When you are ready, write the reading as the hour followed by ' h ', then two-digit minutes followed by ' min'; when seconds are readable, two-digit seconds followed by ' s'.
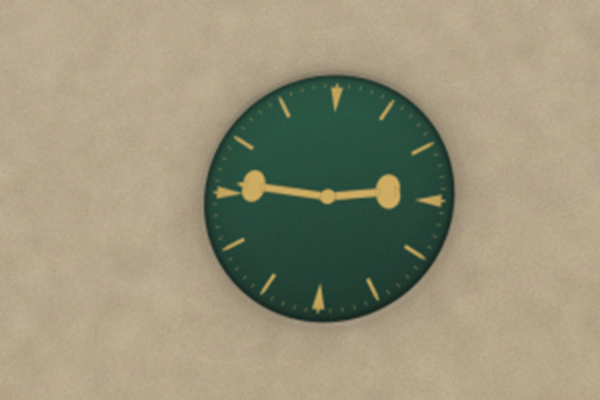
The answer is 2 h 46 min
